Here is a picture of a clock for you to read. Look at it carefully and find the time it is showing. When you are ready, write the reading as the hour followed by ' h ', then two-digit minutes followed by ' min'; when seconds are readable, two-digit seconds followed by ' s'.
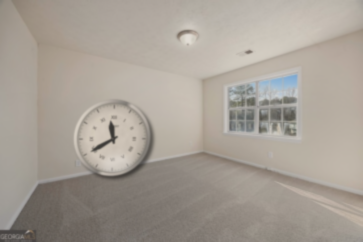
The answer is 11 h 40 min
